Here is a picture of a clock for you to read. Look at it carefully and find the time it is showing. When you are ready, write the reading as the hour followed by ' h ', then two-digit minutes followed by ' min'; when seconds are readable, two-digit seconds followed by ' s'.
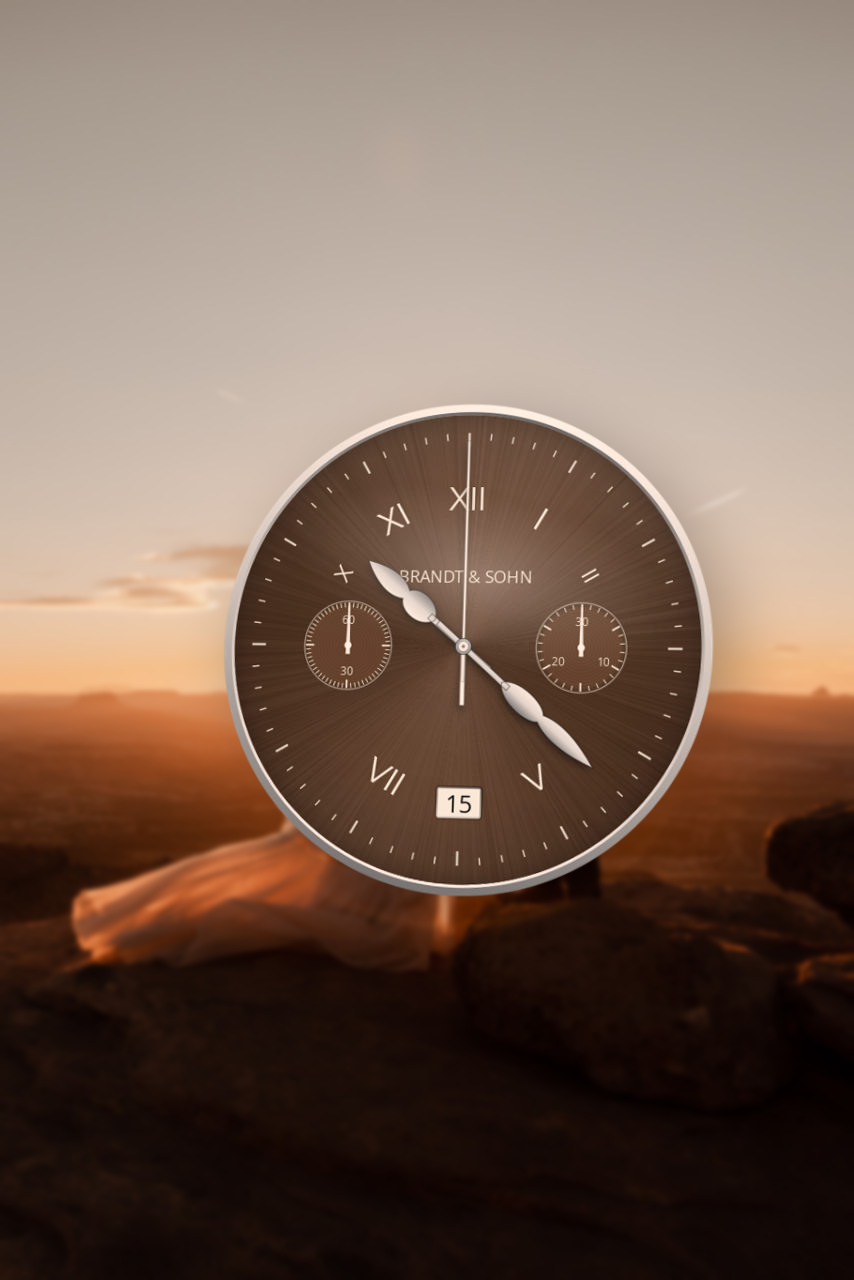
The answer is 10 h 22 min 00 s
